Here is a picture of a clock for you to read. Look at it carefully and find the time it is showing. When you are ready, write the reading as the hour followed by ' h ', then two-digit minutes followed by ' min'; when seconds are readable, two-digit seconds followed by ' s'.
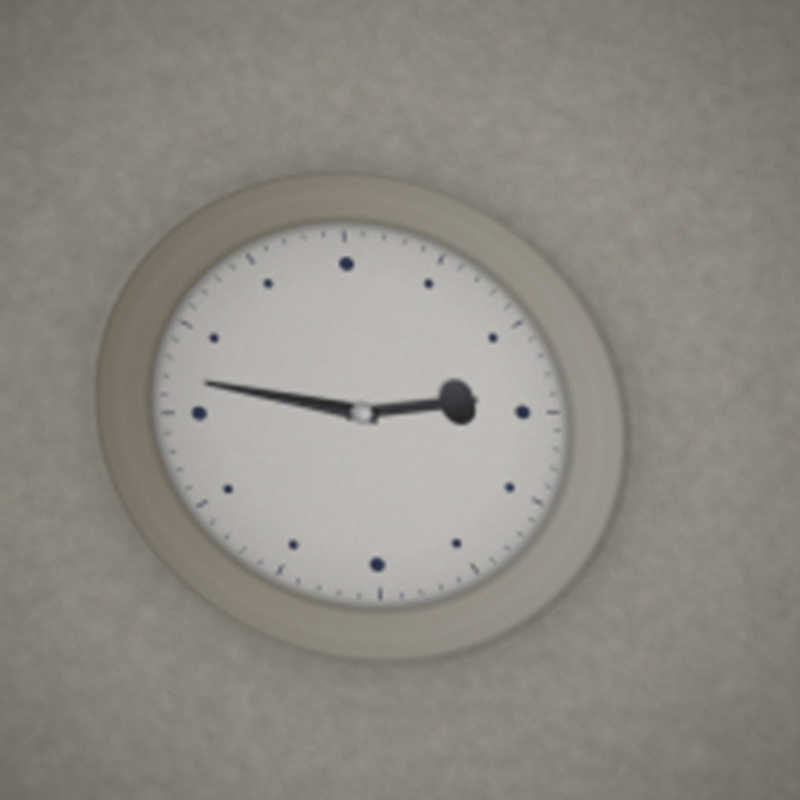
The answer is 2 h 47 min
